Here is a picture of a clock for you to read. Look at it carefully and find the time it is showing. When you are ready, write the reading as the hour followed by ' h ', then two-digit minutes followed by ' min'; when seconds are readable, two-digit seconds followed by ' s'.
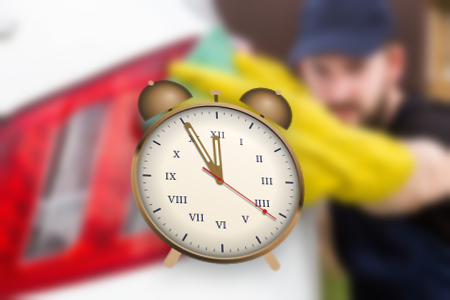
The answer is 11 h 55 min 21 s
